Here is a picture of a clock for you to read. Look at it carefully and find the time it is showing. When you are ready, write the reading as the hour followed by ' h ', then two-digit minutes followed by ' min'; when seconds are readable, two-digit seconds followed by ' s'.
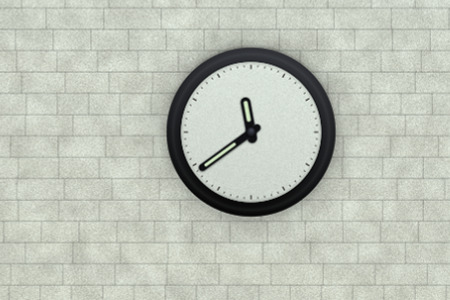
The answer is 11 h 39 min
